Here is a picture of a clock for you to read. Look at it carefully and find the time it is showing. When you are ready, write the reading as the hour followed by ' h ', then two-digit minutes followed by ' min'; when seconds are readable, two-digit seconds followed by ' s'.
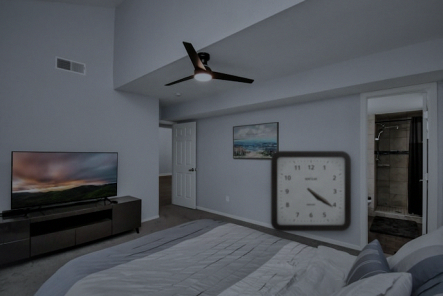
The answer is 4 h 21 min
